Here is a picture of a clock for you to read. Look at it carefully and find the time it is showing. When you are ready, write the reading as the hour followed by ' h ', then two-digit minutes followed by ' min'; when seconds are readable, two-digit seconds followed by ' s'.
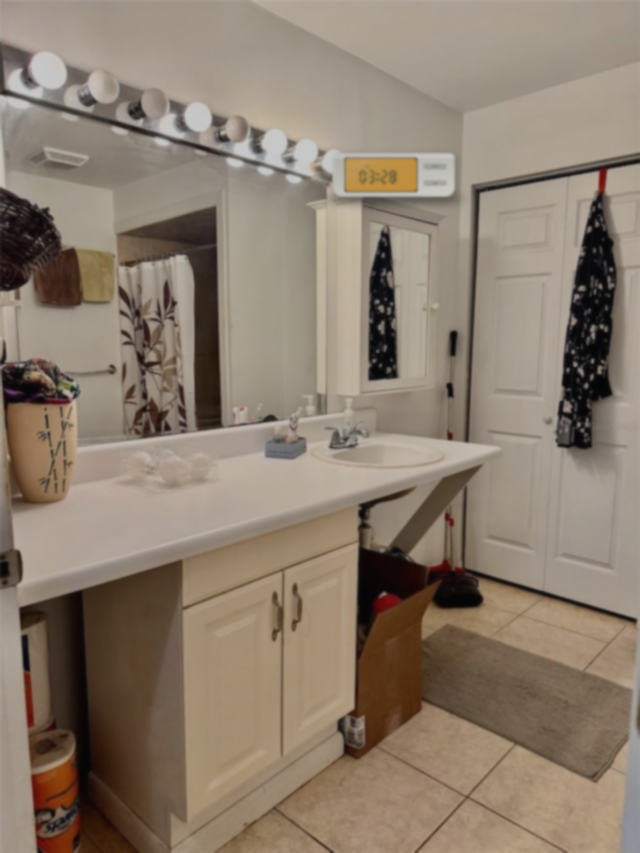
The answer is 3 h 28 min
